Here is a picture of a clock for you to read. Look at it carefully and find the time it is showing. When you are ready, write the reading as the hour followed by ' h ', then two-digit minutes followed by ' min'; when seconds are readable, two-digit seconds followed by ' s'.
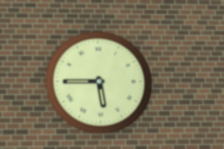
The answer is 5 h 45 min
